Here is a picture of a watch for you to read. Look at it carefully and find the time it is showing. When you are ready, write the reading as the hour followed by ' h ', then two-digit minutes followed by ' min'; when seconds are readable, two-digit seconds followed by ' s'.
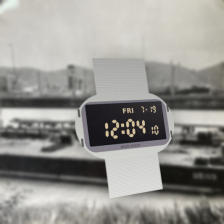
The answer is 12 h 04 min 10 s
